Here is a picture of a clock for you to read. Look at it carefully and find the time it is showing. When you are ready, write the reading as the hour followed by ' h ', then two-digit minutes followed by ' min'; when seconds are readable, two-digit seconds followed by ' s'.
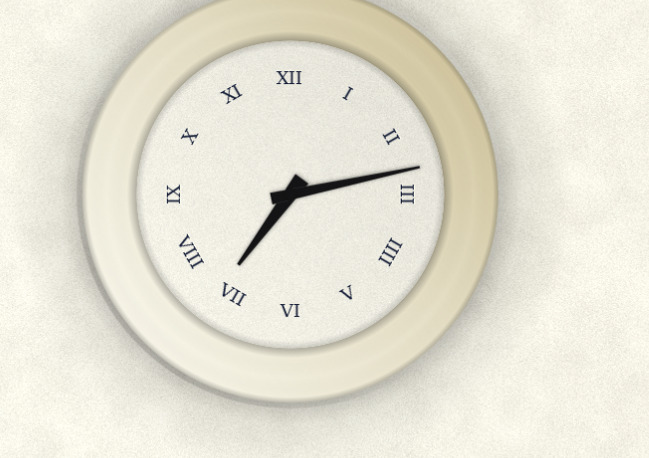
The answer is 7 h 13 min
